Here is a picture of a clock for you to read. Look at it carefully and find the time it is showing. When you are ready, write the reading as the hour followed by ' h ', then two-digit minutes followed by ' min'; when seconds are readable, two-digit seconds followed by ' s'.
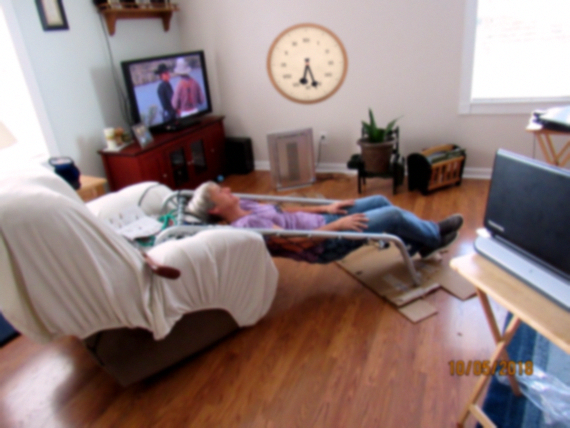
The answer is 6 h 27 min
